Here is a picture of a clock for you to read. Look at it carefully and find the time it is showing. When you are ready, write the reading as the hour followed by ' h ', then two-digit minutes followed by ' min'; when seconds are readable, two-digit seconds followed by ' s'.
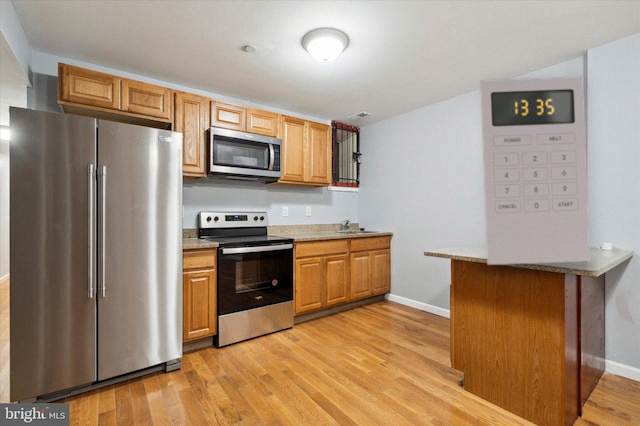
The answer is 13 h 35 min
